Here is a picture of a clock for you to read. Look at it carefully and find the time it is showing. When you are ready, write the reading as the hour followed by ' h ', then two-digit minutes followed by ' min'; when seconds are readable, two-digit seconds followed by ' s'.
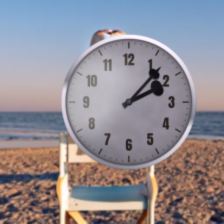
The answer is 2 h 07 min
